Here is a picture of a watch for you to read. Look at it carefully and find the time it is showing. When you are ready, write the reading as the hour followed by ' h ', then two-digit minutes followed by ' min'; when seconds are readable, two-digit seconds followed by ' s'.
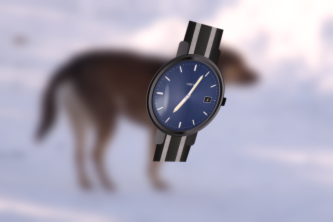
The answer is 7 h 04 min
